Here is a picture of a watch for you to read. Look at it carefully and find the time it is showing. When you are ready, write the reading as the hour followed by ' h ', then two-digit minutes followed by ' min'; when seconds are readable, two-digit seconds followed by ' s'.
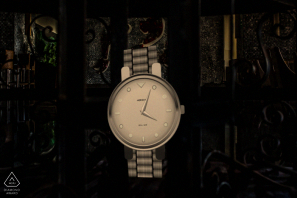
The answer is 4 h 04 min
